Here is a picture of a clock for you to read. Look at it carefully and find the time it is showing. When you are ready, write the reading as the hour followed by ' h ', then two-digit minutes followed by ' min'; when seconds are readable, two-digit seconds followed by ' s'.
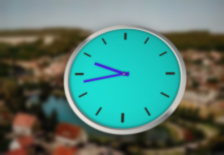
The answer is 9 h 43 min
